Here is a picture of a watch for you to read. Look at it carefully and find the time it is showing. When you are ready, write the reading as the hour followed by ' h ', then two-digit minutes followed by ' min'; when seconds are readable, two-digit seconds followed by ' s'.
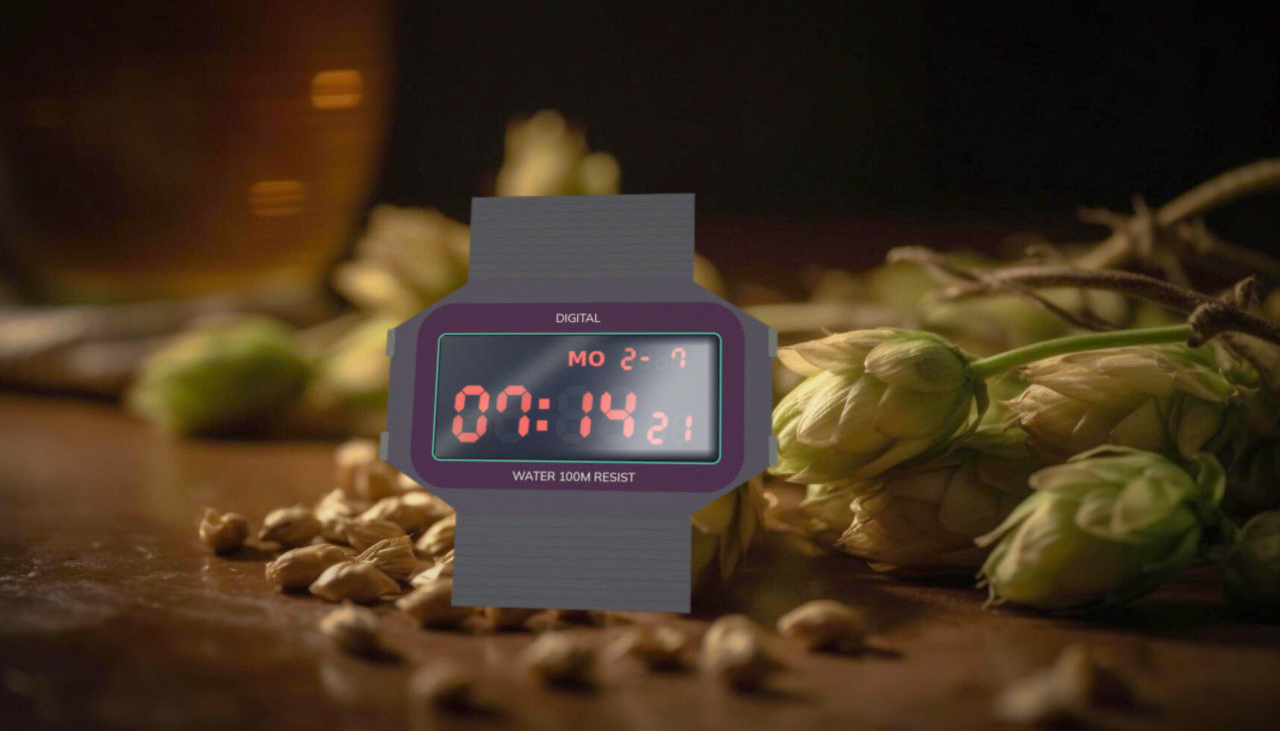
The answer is 7 h 14 min 21 s
